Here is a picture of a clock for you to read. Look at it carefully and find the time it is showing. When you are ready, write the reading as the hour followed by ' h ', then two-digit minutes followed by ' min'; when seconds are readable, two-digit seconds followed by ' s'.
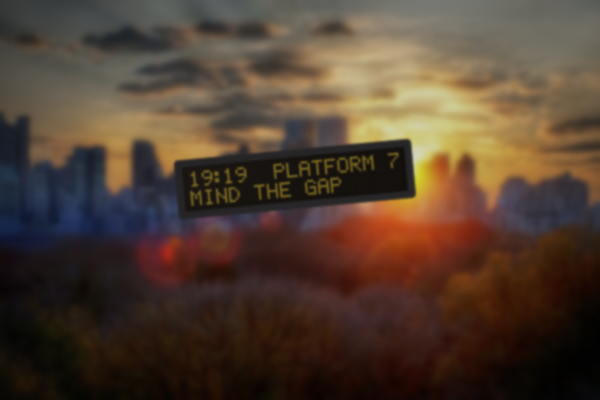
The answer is 19 h 19 min
